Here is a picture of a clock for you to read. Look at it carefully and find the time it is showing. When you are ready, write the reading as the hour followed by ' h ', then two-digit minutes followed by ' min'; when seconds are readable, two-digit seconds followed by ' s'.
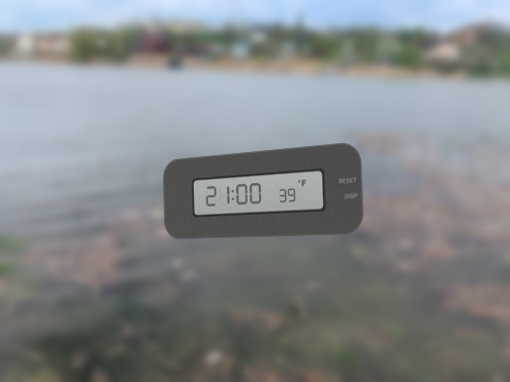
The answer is 21 h 00 min
